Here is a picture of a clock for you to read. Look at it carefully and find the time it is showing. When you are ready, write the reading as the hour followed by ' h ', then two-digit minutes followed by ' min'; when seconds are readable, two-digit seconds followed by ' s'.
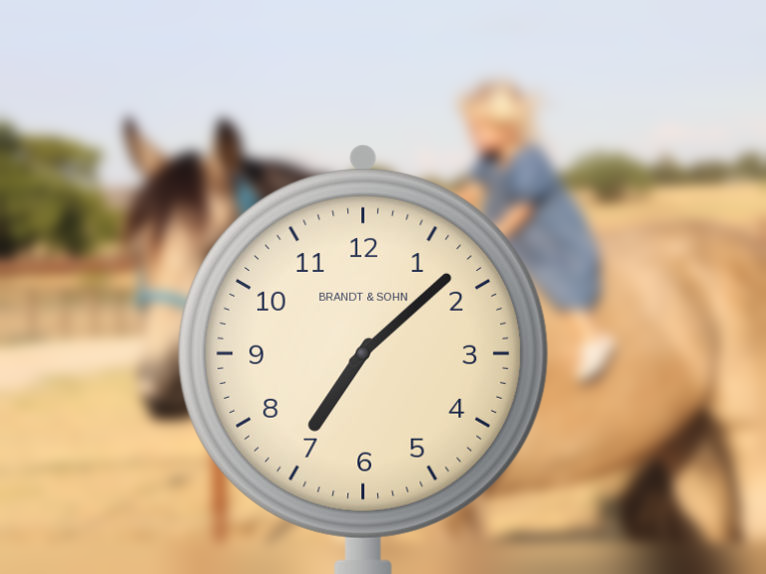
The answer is 7 h 08 min
